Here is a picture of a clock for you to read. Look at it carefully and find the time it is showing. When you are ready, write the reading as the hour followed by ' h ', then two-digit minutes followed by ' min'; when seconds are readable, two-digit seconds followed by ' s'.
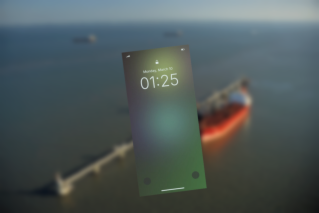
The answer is 1 h 25 min
